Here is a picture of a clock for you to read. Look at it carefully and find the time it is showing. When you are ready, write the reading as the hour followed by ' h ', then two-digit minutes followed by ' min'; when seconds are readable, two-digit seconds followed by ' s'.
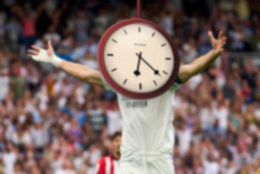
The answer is 6 h 22 min
